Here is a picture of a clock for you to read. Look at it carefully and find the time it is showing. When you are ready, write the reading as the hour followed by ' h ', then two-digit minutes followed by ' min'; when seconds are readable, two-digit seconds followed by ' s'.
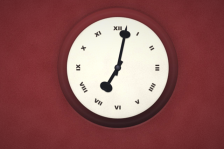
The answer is 7 h 02 min
